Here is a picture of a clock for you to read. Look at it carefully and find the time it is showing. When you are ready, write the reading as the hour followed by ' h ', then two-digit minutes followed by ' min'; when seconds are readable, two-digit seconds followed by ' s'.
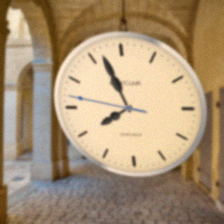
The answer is 7 h 56 min 47 s
